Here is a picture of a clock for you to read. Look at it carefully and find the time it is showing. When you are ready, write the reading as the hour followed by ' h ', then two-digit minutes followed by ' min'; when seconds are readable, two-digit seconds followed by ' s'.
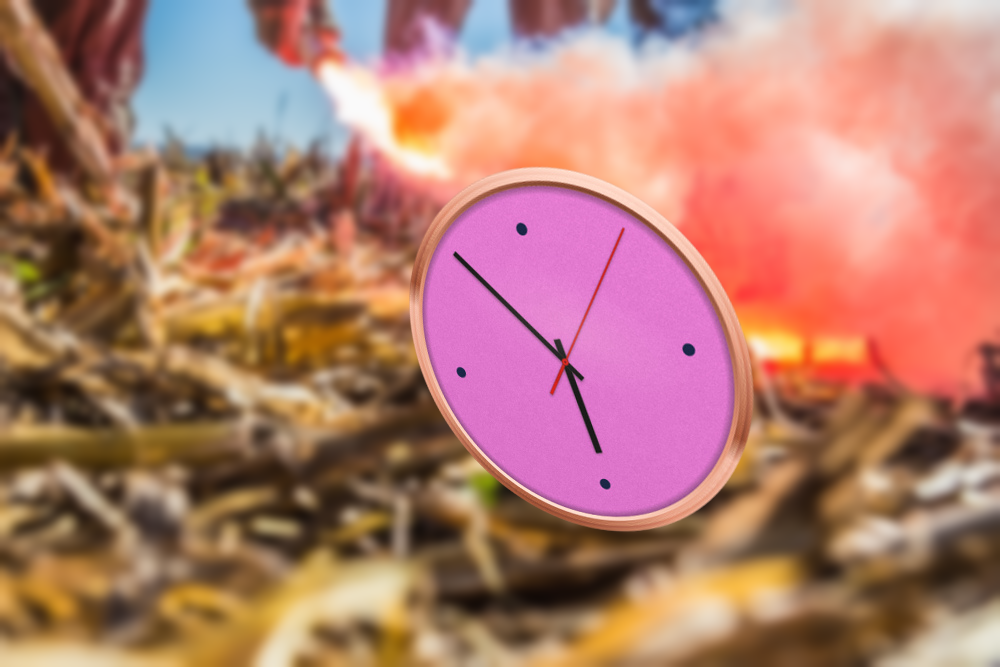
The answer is 5 h 54 min 07 s
